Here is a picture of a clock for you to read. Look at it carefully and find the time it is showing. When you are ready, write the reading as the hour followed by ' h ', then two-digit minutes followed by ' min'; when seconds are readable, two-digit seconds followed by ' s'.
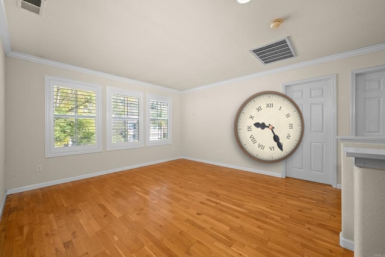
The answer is 9 h 26 min
